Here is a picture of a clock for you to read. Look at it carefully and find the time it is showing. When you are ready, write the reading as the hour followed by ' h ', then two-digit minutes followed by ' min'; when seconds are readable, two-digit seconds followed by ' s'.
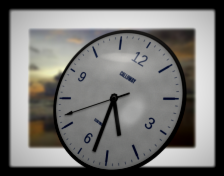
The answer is 4 h 27 min 37 s
